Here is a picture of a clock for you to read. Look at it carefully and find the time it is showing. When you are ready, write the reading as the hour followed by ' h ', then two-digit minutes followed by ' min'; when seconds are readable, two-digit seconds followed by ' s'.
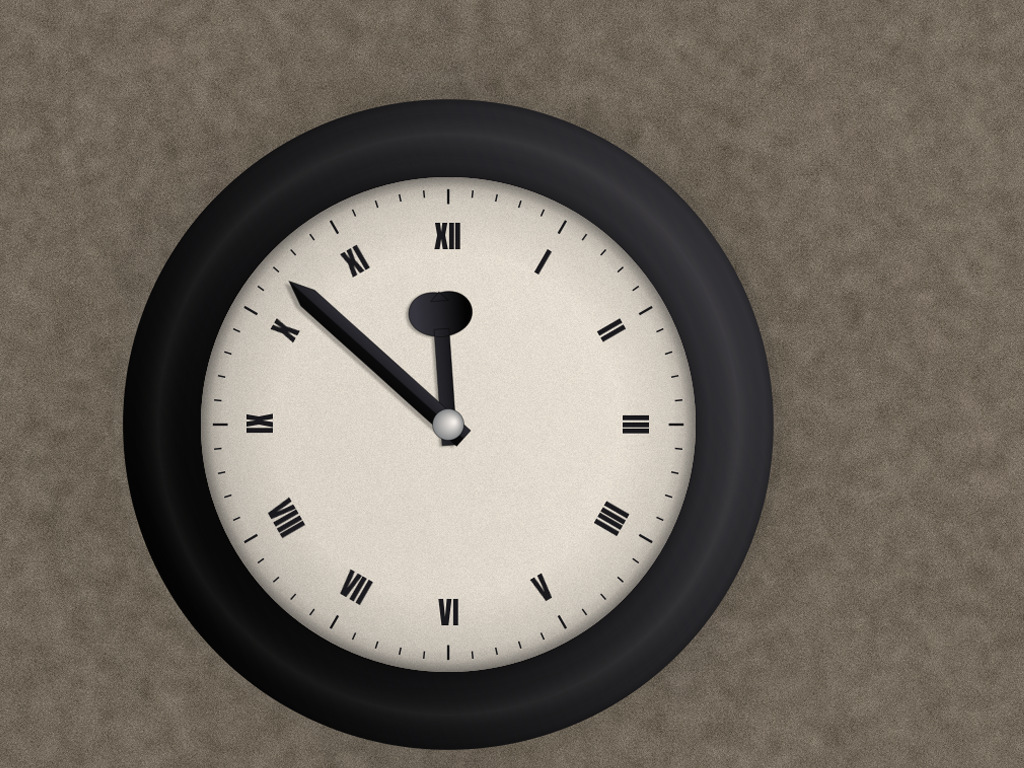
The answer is 11 h 52 min
